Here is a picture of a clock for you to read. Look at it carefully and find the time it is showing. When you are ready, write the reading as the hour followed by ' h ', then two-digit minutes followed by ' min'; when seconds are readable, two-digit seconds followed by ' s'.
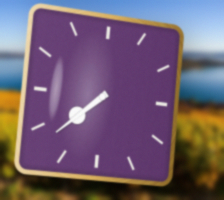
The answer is 7 h 38 min
